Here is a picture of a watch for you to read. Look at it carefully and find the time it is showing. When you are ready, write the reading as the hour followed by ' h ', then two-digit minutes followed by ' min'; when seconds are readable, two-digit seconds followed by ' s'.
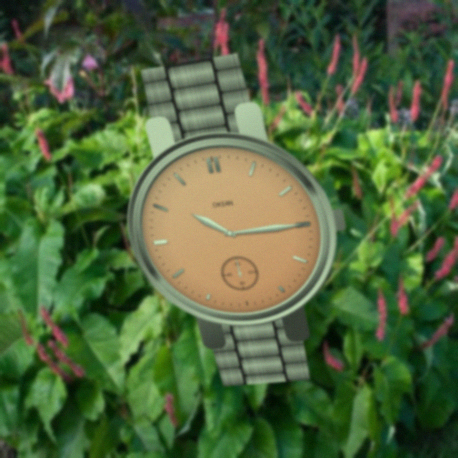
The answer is 10 h 15 min
